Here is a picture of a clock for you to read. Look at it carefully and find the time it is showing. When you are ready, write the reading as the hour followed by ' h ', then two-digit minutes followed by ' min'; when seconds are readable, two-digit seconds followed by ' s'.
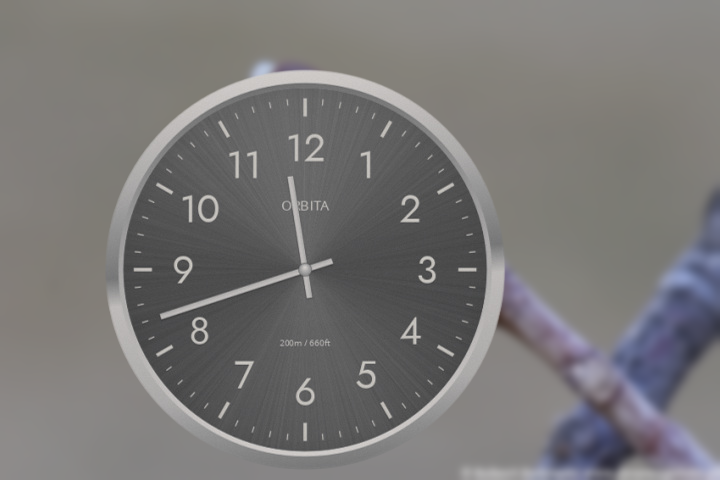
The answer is 11 h 42 min
